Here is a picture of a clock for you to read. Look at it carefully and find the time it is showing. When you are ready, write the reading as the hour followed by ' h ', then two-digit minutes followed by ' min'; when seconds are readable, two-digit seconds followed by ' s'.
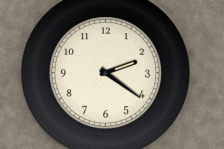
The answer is 2 h 21 min
